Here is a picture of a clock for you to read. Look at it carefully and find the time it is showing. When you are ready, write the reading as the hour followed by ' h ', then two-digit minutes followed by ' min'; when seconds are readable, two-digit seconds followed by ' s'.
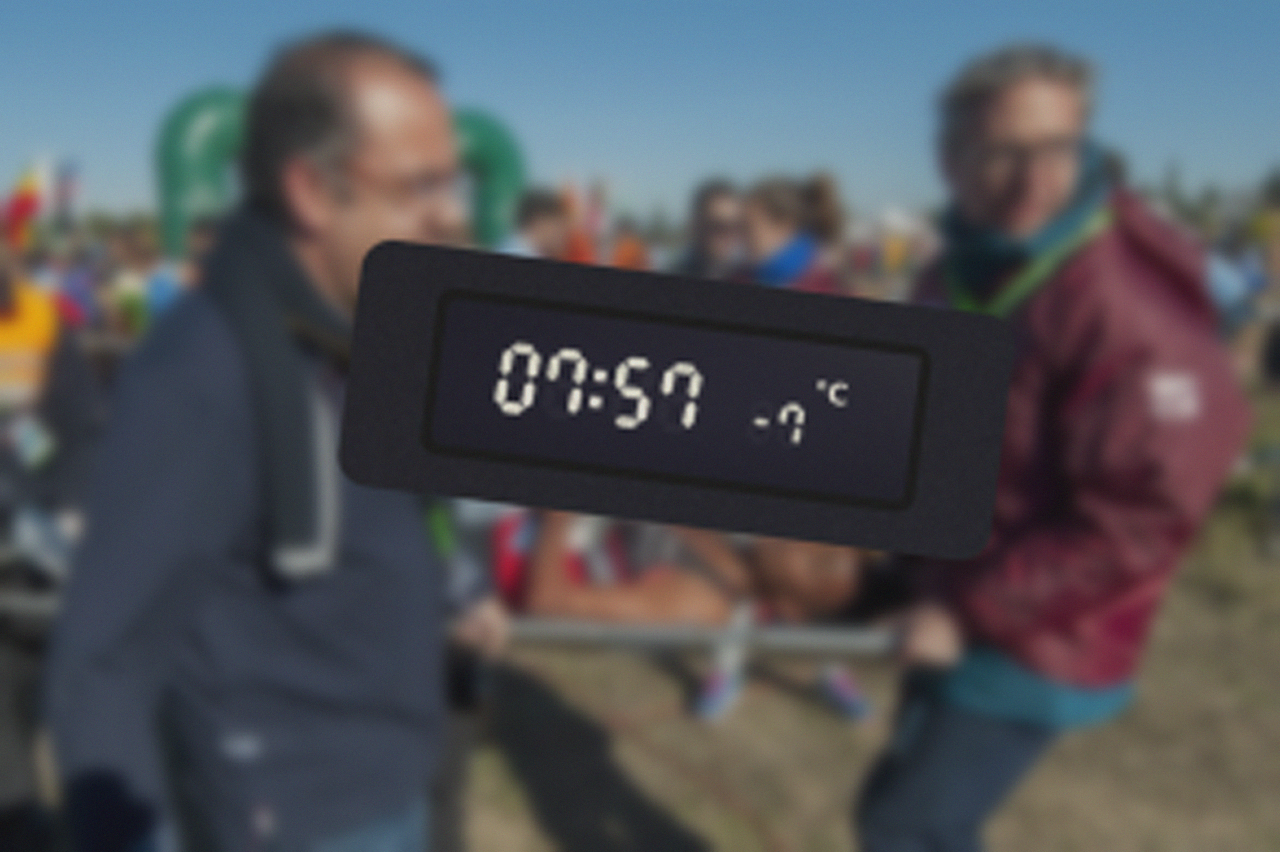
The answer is 7 h 57 min
